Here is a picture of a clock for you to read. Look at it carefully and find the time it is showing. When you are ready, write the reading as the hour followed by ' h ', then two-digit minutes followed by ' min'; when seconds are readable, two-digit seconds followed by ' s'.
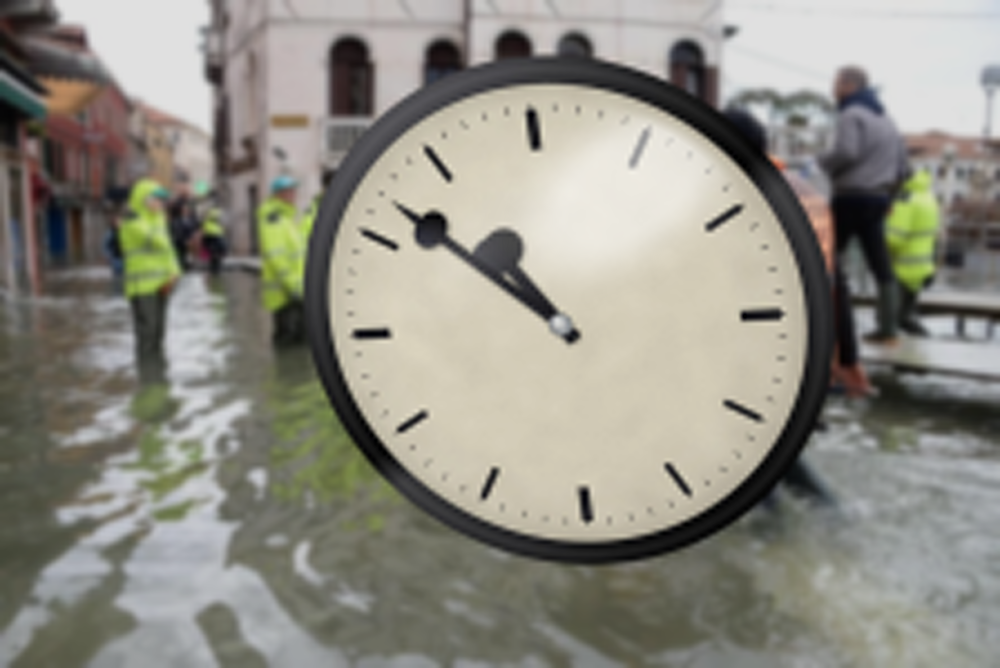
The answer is 10 h 52 min
